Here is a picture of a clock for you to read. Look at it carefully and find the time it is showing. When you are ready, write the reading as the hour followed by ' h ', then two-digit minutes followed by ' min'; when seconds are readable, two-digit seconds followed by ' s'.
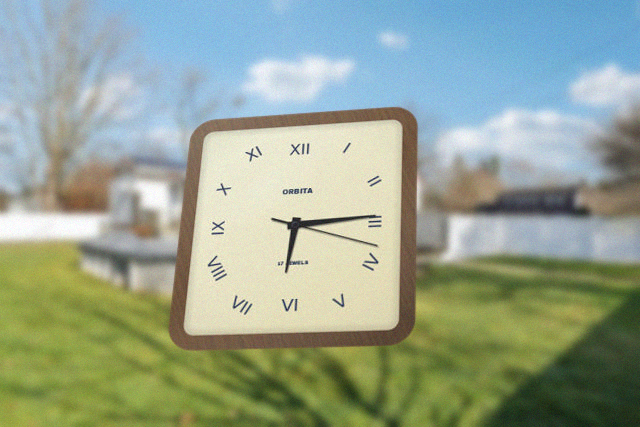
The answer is 6 h 14 min 18 s
